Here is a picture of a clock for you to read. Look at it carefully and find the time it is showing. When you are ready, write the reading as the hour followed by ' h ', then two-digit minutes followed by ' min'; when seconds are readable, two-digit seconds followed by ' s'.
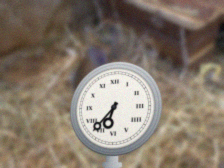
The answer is 6 h 37 min
